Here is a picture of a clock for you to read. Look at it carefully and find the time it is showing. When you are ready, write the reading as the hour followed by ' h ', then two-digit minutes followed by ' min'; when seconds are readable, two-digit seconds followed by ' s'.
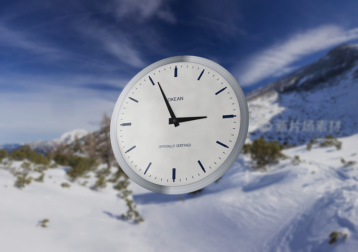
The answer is 2 h 56 min
